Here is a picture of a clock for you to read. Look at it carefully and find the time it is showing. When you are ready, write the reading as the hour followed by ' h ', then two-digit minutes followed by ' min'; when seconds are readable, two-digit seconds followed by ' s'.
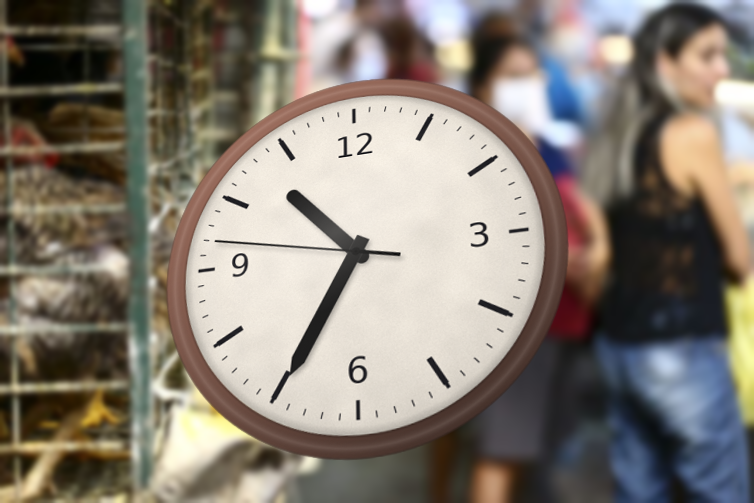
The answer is 10 h 34 min 47 s
